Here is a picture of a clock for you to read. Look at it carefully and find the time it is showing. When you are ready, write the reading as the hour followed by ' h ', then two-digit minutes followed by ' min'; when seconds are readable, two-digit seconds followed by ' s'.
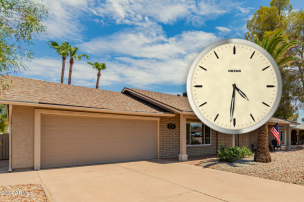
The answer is 4 h 31 min
